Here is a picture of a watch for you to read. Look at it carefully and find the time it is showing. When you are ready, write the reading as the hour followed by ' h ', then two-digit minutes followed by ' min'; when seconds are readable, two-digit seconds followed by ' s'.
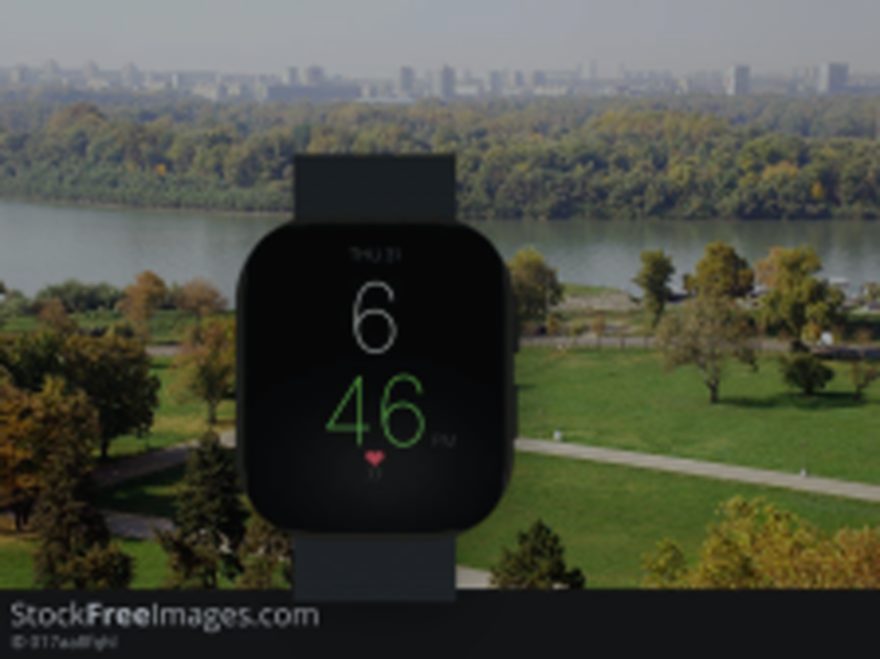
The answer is 6 h 46 min
